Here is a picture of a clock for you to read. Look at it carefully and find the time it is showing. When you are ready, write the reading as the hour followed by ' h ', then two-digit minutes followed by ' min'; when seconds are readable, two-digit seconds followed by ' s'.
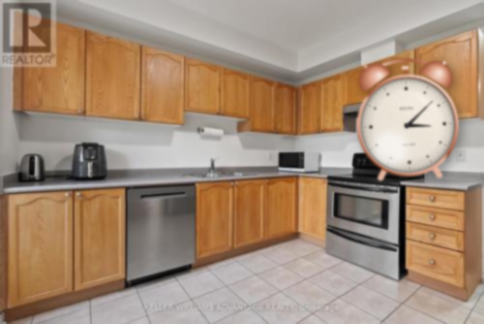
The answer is 3 h 08 min
